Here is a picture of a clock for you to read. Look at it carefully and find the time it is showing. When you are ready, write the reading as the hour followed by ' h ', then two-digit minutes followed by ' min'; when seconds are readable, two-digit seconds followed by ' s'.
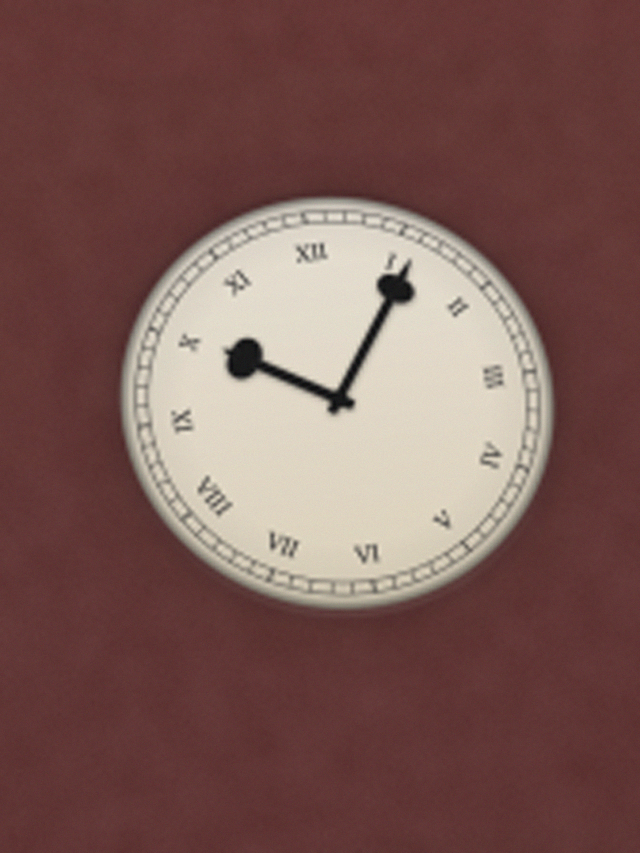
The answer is 10 h 06 min
